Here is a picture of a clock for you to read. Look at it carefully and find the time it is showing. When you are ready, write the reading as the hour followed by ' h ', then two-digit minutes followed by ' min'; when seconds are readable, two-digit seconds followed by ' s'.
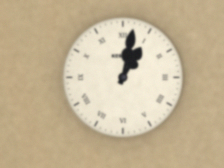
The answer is 1 h 02 min
